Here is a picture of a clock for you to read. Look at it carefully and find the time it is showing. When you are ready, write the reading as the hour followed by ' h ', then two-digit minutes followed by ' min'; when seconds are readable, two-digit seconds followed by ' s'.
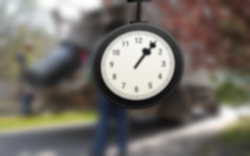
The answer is 1 h 06 min
